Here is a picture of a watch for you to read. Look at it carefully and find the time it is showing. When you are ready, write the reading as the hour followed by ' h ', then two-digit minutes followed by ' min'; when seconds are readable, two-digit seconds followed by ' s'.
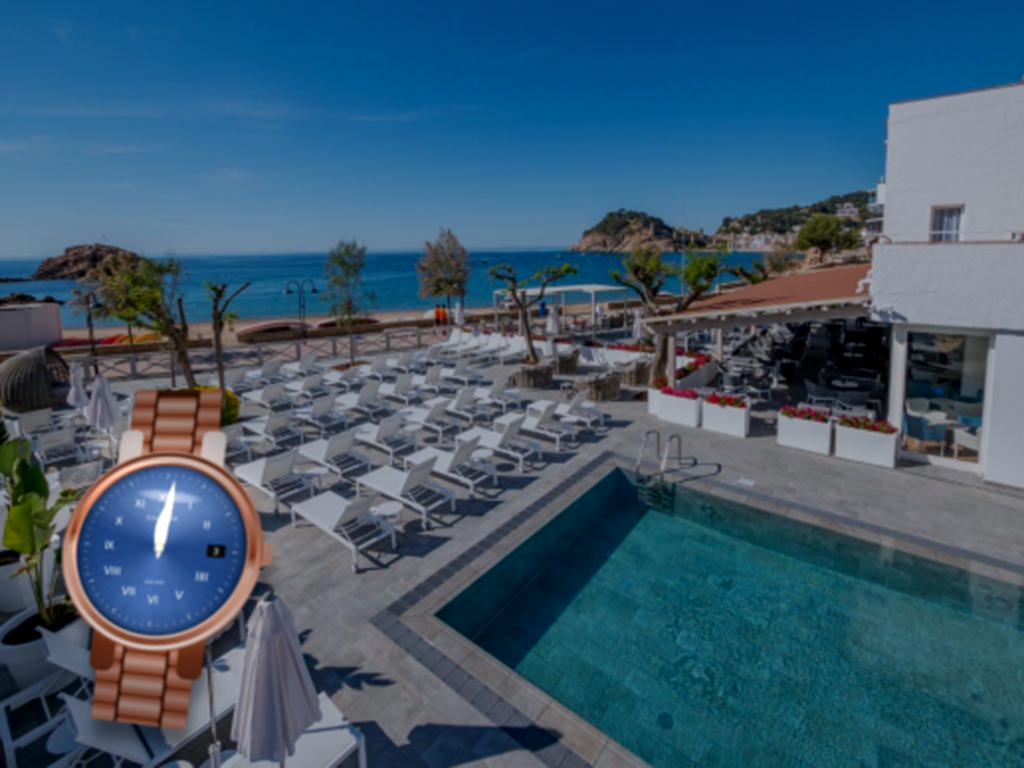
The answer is 12 h 01 min
